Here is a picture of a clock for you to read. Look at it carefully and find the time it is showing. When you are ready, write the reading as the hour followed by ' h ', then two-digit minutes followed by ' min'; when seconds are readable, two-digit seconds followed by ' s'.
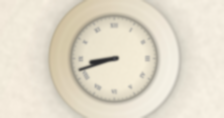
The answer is 8 h 42 min
